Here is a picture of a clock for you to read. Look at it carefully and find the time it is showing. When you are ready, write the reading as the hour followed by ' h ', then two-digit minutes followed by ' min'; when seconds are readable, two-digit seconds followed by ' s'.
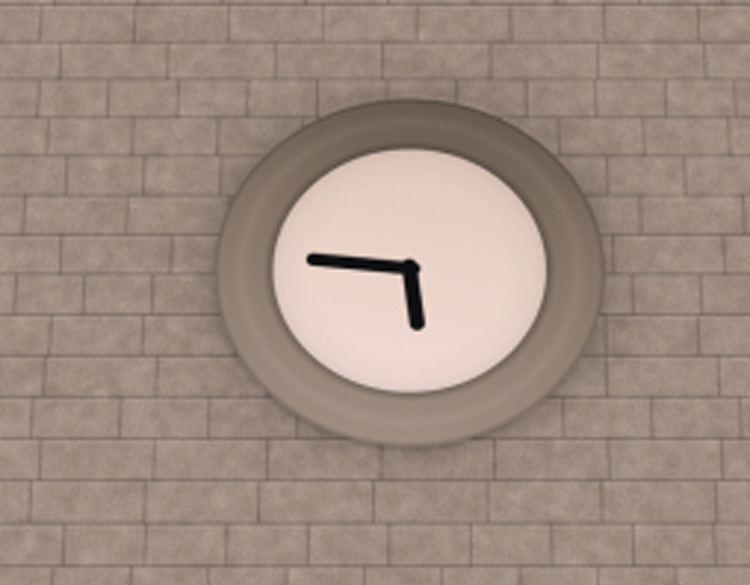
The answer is 5 h 46 min
